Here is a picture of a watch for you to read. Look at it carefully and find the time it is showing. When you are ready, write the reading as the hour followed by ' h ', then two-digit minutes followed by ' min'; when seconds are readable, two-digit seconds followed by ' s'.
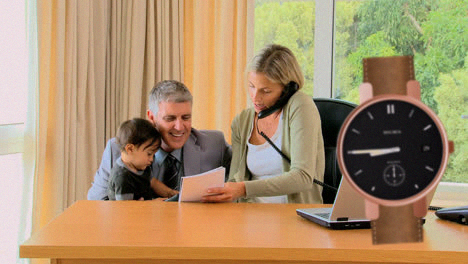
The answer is 8 h 45 min
